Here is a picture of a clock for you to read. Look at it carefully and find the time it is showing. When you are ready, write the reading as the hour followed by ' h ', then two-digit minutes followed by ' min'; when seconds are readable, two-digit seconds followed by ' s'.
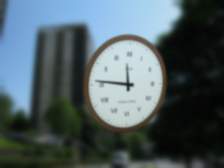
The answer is 11 h 46 min
